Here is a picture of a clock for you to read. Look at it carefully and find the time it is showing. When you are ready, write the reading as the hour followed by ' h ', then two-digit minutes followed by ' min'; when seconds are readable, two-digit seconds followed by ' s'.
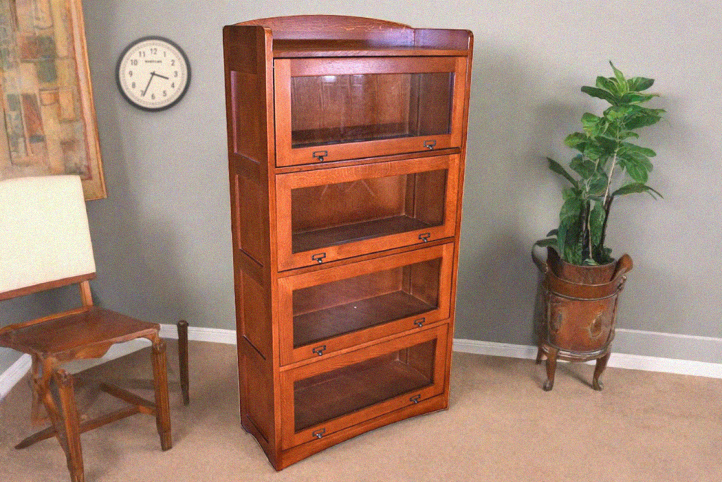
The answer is 3 h 34 min
